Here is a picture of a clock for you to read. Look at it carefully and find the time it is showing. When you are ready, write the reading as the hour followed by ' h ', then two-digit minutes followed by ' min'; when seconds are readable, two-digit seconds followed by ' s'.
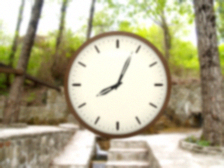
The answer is 8 h 04 min
